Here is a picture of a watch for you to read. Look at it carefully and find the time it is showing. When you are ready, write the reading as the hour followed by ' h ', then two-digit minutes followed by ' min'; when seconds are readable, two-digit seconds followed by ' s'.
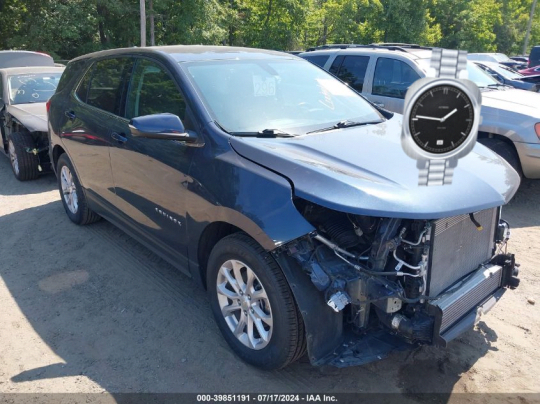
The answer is 1 h 46 min
